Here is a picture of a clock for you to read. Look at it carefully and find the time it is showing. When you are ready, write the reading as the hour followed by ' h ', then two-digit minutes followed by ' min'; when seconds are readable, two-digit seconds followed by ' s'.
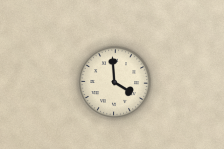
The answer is 3 h 59 min
